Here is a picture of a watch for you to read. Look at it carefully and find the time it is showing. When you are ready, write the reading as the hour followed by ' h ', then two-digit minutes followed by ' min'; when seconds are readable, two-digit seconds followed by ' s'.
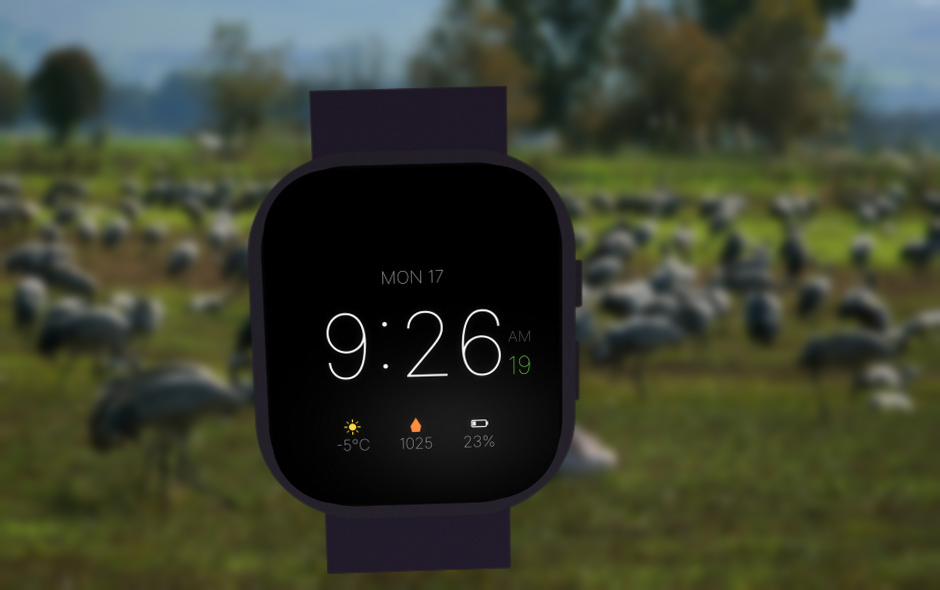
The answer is 9 h 26 min 19 s
